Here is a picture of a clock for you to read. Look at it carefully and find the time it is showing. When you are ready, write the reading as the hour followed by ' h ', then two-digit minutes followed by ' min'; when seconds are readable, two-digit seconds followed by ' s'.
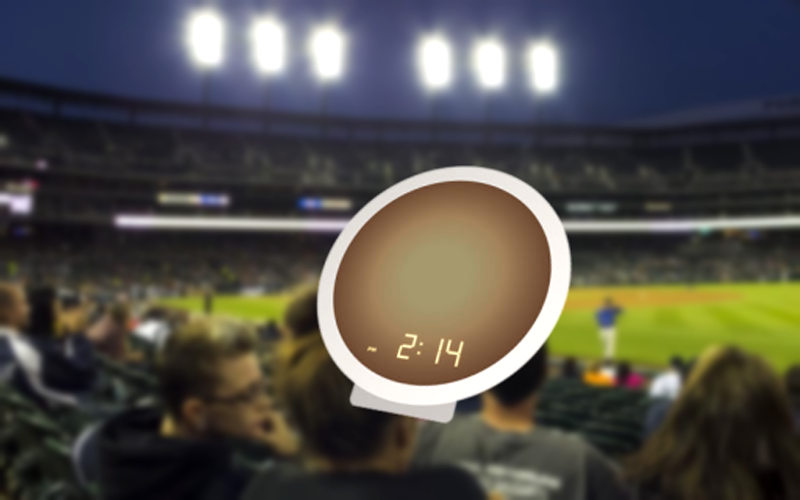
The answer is 2 h 14 min
